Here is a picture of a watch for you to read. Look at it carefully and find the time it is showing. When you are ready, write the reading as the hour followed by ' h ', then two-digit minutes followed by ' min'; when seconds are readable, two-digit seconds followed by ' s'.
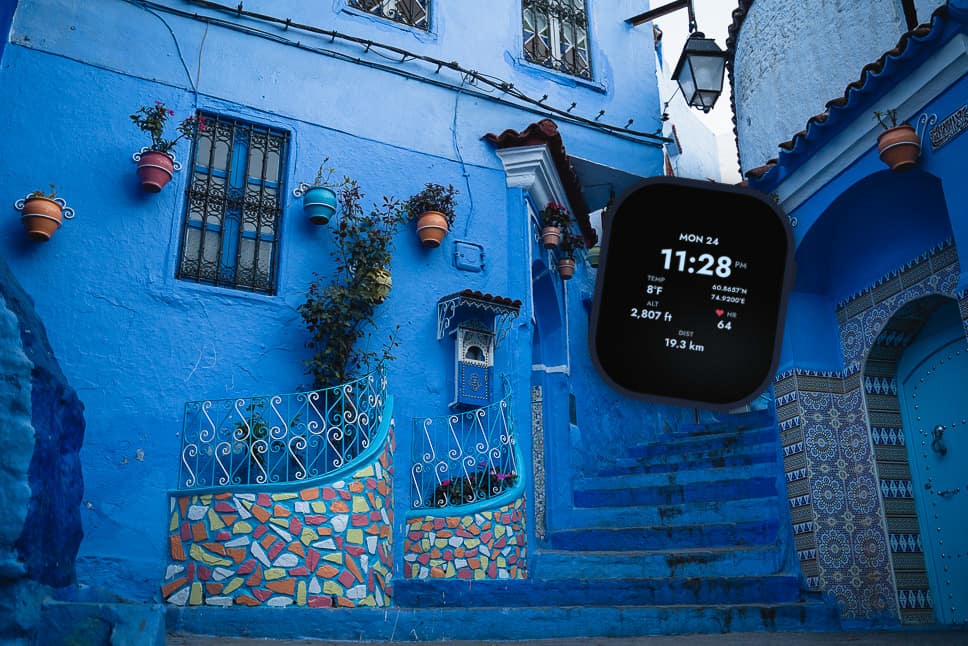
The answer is 11 h 28 min
